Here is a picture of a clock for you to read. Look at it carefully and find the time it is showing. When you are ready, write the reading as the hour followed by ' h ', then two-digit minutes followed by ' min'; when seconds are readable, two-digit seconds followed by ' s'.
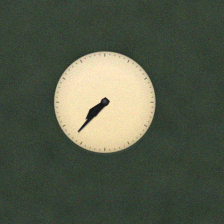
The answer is 7 h 37 min
